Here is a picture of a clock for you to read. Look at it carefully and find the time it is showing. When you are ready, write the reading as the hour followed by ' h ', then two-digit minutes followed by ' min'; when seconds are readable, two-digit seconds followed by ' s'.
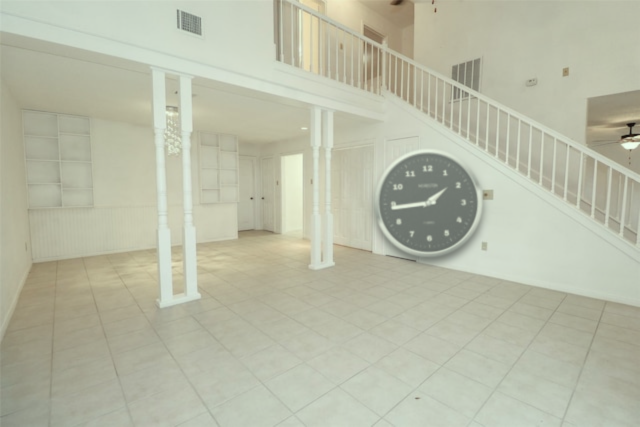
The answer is 1 h 44 min
